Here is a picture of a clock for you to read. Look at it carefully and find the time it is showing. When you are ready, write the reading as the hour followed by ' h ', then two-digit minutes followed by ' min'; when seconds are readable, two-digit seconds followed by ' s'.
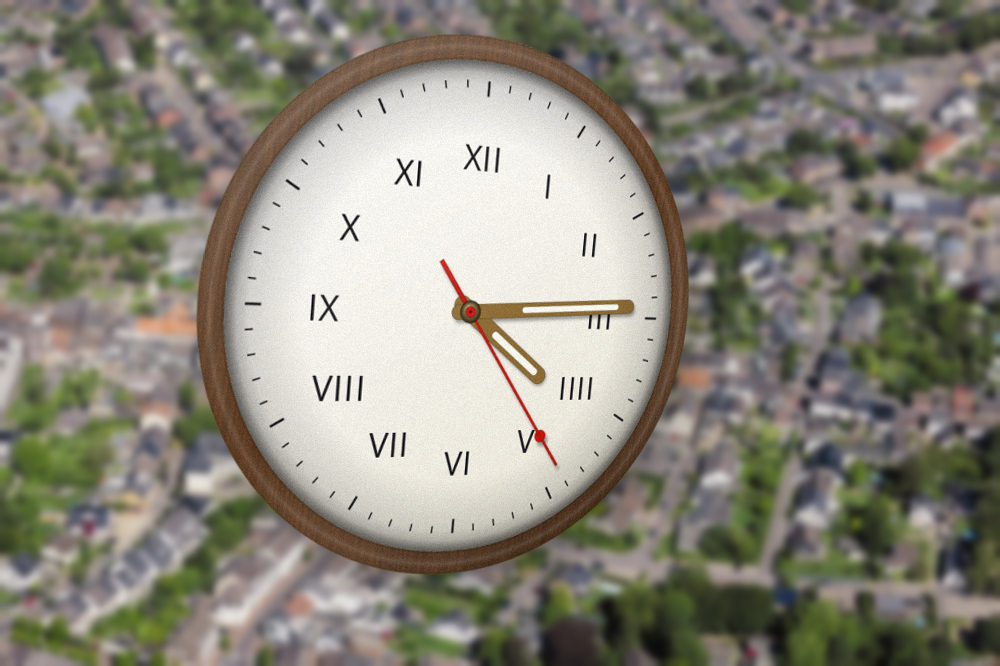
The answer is 4 h 14 min 24 s
